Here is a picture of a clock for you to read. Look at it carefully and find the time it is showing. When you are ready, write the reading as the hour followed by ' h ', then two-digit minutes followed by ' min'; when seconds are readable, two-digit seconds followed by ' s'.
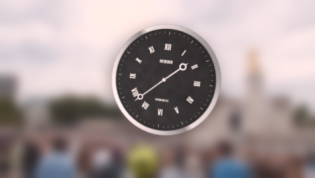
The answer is 1 h 38 min
